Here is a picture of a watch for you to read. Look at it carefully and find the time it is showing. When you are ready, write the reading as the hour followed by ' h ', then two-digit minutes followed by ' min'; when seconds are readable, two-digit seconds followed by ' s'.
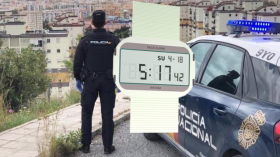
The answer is 5 h 17 min 42 s
